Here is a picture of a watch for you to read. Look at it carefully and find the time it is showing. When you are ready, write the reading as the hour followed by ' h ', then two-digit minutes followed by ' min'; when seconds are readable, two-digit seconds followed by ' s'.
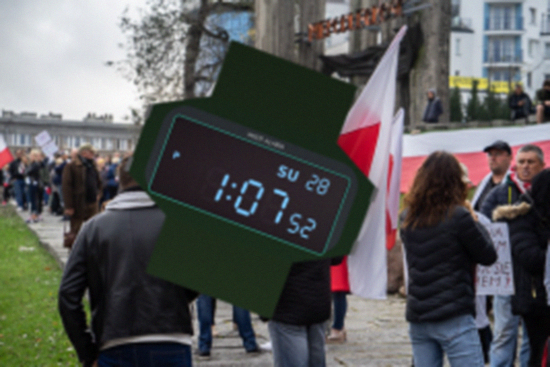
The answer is 1 h 07 min 52 s
